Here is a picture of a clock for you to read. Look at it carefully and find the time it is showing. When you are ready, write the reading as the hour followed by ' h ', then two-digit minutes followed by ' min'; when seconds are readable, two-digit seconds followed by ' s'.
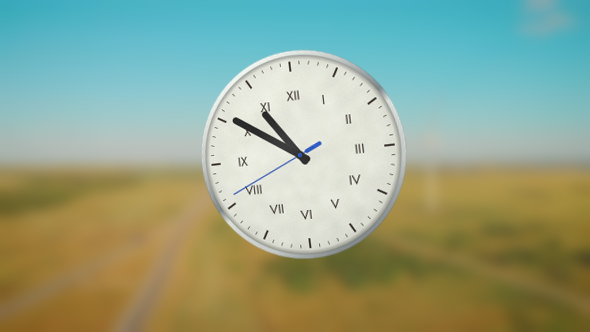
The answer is 10 h 50 min 41 s
